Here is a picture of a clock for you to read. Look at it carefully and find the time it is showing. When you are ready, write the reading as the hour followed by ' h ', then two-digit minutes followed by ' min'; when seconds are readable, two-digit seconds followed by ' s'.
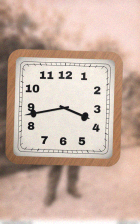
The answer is 3 h 43 min
